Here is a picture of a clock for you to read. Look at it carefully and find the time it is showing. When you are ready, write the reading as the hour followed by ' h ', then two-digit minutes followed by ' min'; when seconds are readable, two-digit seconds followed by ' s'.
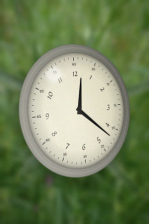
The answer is 12 h 22 min
